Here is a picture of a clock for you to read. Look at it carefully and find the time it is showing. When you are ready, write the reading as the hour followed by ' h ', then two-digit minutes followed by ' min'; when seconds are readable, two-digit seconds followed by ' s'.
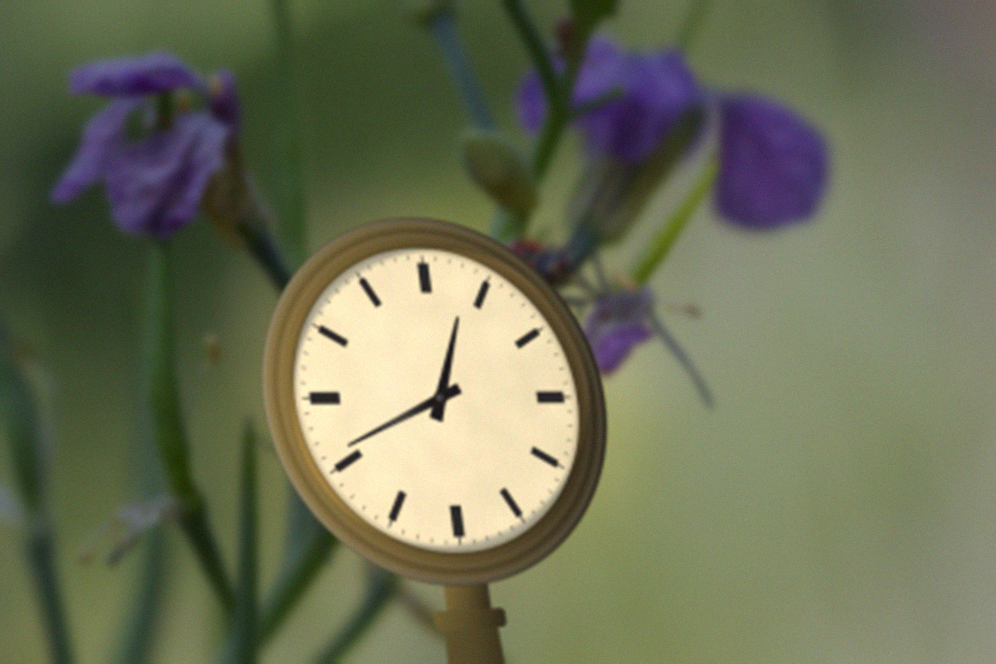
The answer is 12 h 41 min
